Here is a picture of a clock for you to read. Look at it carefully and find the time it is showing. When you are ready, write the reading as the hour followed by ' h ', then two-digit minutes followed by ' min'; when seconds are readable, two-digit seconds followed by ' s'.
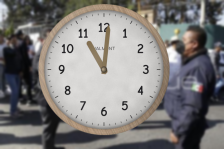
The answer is 11 h 01 min
